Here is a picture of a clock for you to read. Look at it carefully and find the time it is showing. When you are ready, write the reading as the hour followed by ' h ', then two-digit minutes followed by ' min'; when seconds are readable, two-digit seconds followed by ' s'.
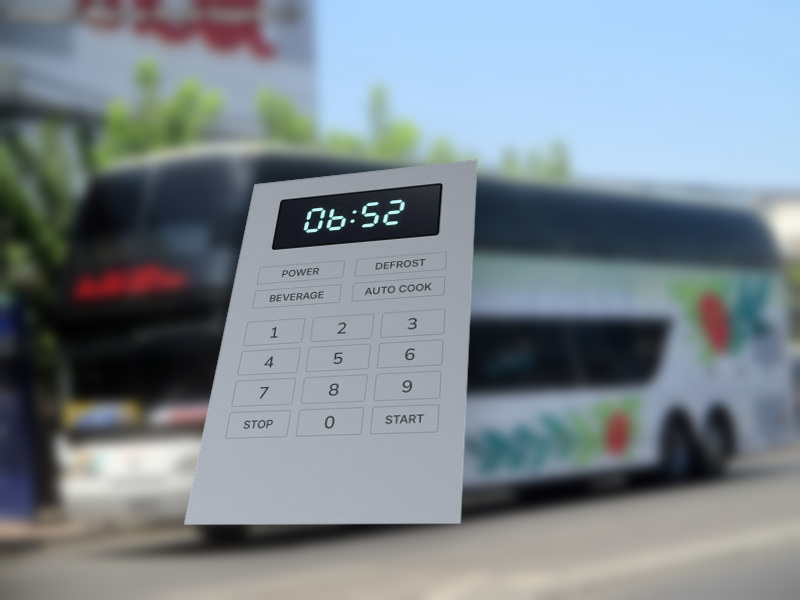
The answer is 6 h 52 min
